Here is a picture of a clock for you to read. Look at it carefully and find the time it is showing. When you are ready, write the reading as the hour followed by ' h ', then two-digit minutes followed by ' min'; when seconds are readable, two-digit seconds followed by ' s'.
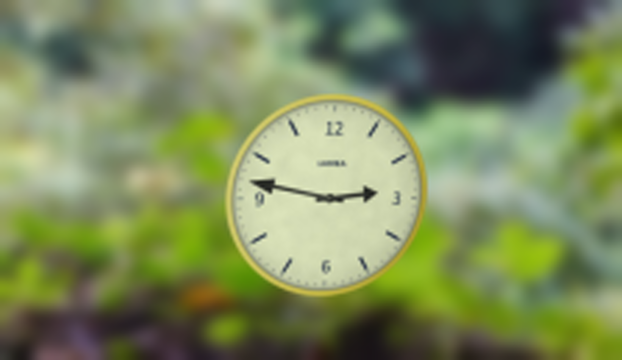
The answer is 2 h 47 min
